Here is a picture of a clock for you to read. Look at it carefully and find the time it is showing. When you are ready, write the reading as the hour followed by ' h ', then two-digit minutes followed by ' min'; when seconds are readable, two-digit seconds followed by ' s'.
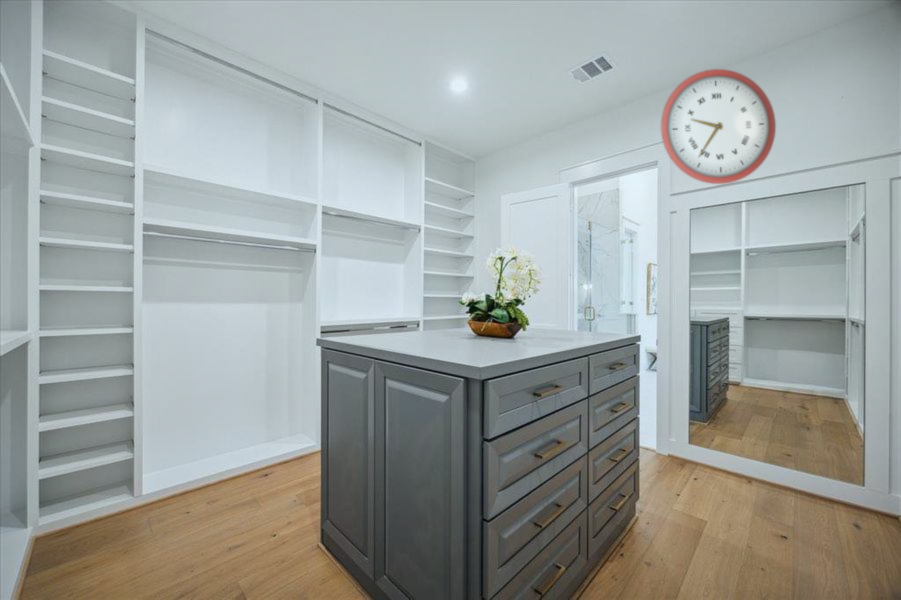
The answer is 9 h 36 min
